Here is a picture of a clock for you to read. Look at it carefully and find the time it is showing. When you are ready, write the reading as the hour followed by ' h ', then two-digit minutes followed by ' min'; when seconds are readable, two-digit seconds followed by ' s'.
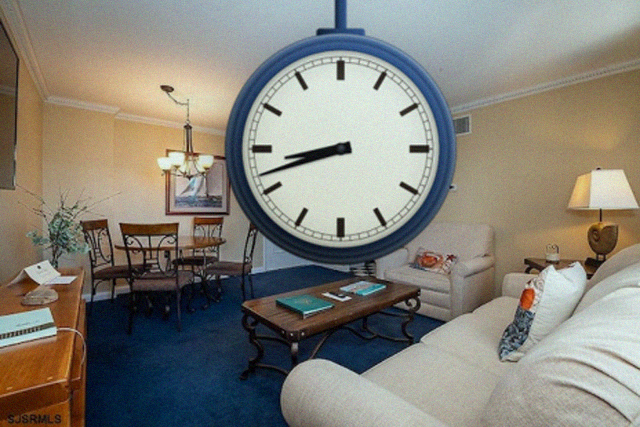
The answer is 8 h 42 min
